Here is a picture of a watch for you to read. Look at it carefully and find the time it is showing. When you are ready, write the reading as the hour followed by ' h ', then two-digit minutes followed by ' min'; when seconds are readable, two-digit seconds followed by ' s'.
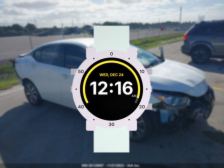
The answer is 12 h 16 min
